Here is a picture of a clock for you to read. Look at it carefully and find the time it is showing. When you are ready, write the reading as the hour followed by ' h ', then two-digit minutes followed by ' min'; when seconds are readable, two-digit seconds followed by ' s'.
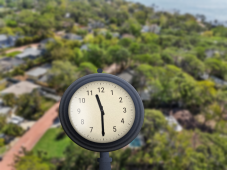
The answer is 11 h 30 min
